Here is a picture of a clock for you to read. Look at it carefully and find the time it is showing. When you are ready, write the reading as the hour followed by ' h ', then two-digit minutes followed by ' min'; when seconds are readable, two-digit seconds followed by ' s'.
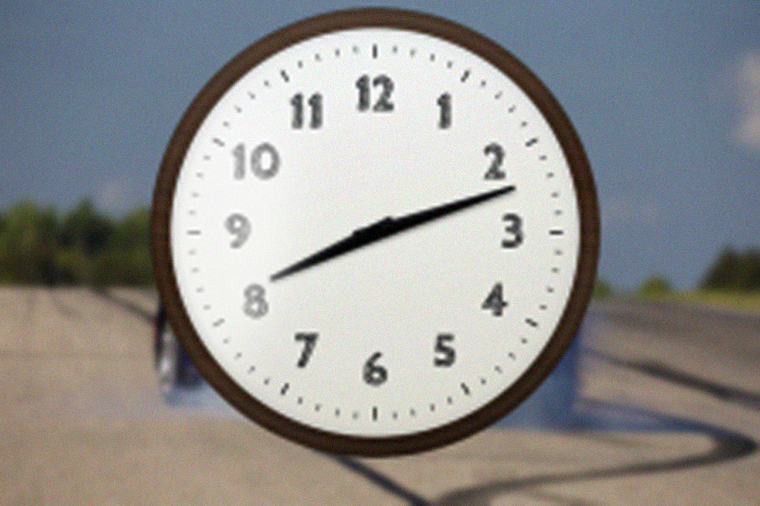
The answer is 8 h 12 min
